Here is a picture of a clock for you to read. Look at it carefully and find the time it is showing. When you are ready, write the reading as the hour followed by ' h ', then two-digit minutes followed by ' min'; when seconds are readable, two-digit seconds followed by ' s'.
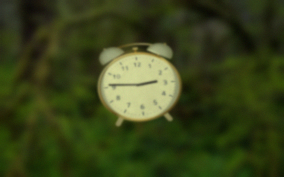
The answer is 2 h 46 min
